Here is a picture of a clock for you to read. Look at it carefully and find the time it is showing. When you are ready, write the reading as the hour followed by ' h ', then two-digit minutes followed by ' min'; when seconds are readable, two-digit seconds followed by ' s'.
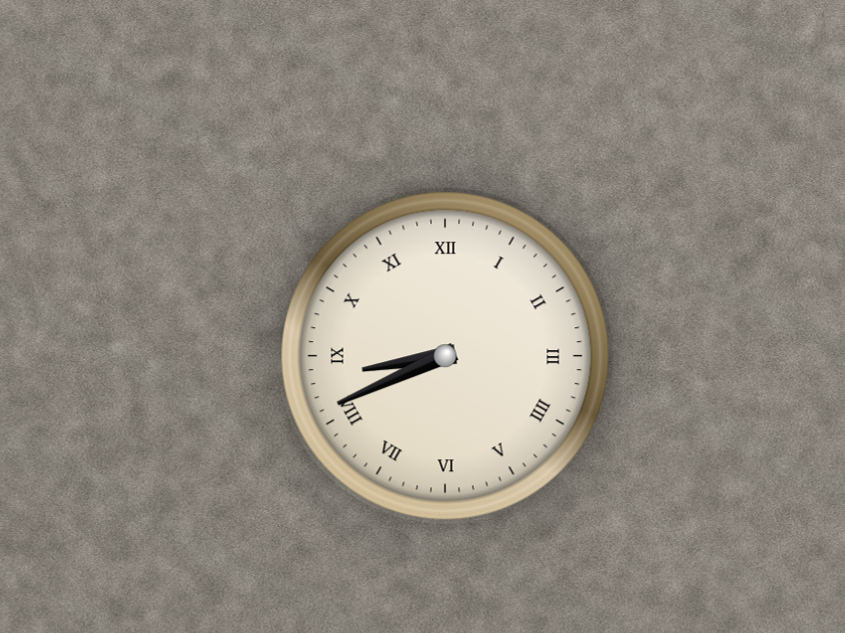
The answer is 8 h 41 min
